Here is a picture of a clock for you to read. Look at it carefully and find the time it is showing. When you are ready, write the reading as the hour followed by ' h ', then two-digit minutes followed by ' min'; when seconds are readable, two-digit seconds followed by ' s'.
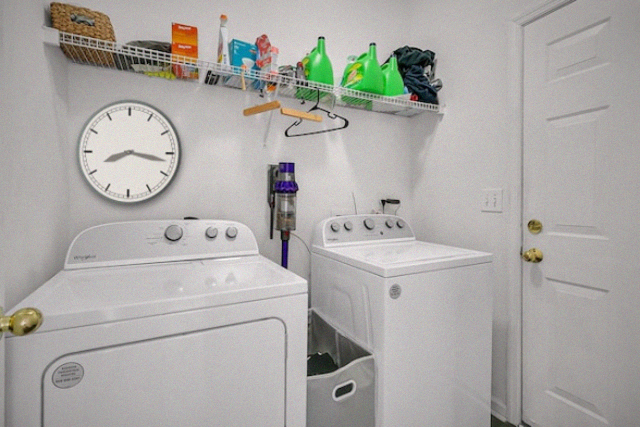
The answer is 8 h 17 min
